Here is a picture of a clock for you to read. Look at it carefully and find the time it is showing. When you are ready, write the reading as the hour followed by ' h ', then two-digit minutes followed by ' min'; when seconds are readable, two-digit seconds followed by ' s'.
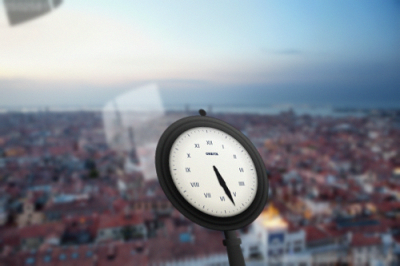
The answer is 5 h 27 min
